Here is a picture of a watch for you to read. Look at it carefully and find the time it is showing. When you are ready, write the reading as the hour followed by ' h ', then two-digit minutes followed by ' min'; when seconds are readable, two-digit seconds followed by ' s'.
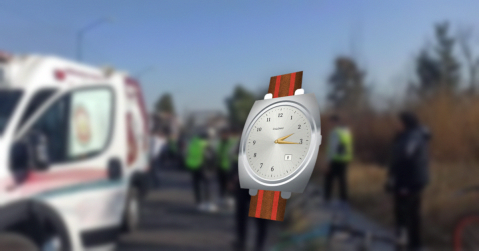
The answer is 2 h 16 min
